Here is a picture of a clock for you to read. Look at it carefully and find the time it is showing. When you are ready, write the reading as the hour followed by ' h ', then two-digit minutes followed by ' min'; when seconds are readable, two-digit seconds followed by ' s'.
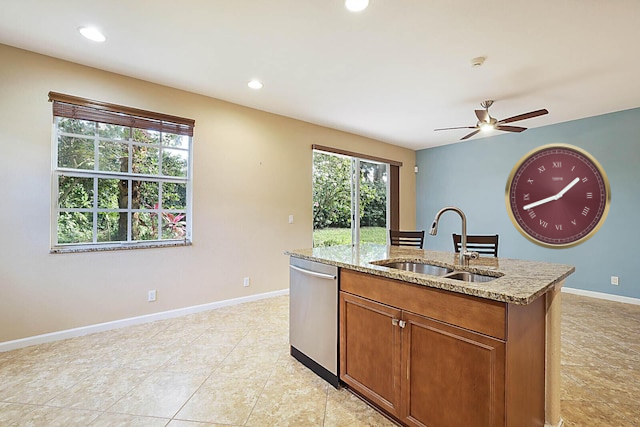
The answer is 1 h 42 min
